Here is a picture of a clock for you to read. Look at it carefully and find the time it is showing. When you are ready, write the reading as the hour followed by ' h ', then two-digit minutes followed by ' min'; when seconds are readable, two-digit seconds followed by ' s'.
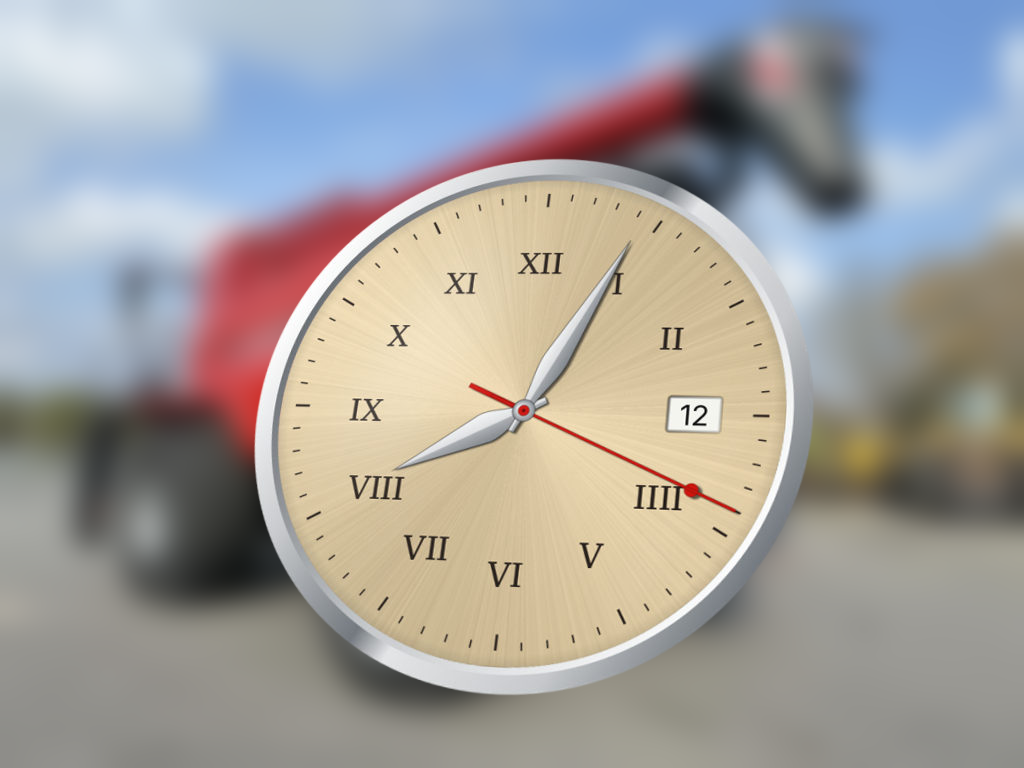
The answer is 8 h 04 min 19 s
